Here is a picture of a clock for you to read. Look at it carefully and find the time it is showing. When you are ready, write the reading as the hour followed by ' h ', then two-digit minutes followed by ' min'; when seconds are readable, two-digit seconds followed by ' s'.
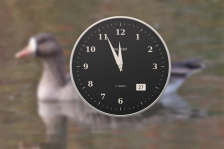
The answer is 11 h 56 min
